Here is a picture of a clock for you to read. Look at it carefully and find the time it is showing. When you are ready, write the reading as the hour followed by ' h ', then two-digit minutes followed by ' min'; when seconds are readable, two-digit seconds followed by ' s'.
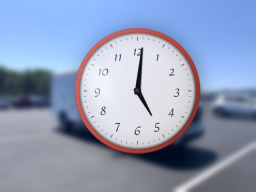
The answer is 5 h 01 min
